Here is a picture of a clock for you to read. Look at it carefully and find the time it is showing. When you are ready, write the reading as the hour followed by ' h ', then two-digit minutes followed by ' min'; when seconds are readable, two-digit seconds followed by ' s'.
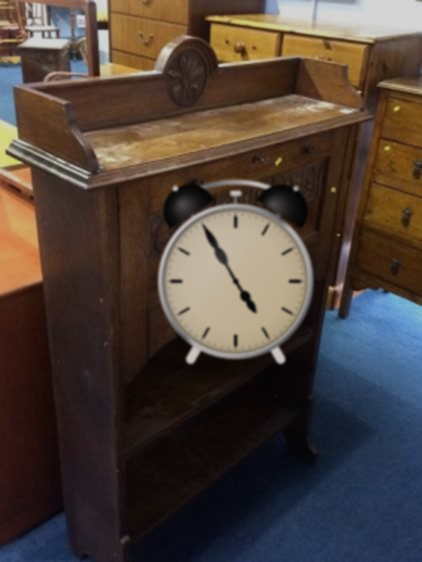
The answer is 4 h 55 min
